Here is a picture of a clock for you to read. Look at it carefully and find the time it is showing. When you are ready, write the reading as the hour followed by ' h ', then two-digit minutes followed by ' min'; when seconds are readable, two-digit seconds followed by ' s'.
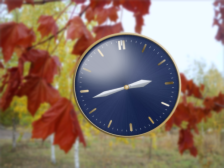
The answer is 2 h 43 min
